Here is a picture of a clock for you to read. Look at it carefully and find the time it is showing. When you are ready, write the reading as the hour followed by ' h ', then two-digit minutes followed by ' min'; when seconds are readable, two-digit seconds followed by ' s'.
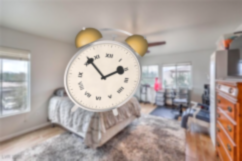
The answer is 1 h 52 min
